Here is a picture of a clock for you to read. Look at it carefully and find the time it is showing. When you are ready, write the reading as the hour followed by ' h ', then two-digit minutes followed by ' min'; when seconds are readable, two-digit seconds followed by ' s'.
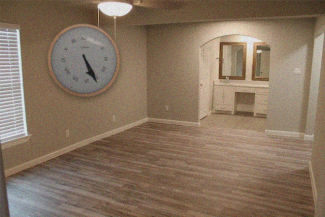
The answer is 5 h 26 min
